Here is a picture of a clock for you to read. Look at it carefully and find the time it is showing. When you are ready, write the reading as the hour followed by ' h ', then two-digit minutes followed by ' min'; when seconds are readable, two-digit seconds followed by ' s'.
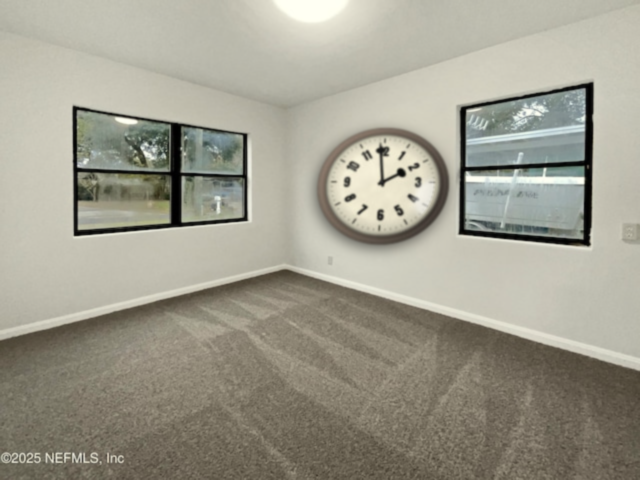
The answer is 1 h 59 min
